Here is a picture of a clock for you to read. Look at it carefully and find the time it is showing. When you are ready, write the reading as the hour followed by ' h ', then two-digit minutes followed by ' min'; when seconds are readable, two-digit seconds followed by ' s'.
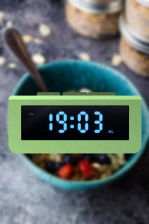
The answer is 19 h 03 min
